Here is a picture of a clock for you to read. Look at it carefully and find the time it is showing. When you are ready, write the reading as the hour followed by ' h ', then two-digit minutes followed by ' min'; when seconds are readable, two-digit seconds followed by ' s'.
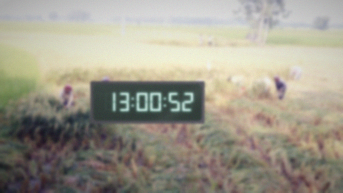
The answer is 13 h 00 min 52 s
